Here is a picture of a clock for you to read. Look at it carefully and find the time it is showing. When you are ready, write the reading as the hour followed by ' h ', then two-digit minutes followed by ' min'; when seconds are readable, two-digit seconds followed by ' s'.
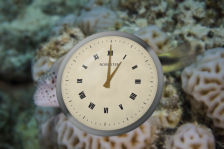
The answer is 1 h 00 min
